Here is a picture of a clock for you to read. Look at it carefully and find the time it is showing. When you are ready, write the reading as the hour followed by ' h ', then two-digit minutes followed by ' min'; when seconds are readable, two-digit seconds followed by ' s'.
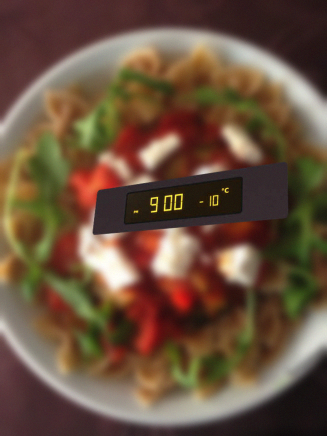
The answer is 9 h 00 min
